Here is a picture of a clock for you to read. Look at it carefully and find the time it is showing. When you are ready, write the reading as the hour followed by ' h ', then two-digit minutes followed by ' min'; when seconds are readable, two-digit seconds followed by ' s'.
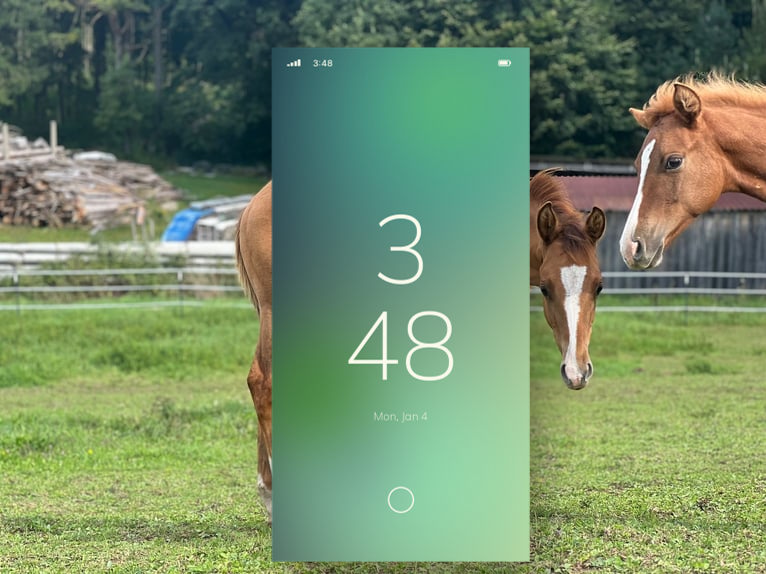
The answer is 3 h 48 min
